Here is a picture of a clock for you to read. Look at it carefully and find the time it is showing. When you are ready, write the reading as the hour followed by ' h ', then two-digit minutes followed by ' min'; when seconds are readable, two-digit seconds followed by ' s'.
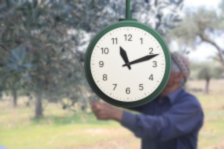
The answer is 11 h 12 min
